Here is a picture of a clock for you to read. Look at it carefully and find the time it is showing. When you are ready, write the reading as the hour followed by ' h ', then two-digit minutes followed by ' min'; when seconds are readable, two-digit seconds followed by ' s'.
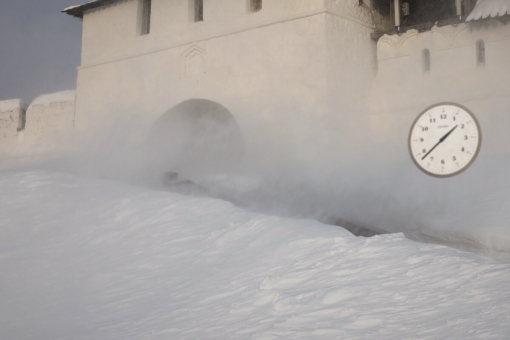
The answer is 1 h 38 min
